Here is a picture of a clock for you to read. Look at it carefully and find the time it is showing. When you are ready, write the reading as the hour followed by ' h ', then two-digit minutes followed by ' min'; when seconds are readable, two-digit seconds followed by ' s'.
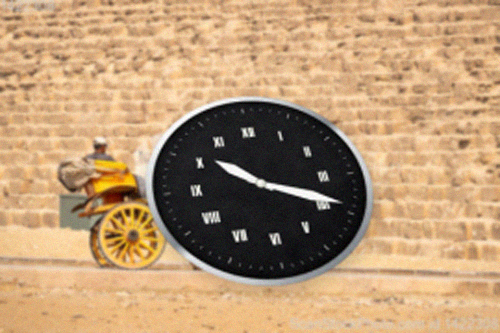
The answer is 10 h 19 min
